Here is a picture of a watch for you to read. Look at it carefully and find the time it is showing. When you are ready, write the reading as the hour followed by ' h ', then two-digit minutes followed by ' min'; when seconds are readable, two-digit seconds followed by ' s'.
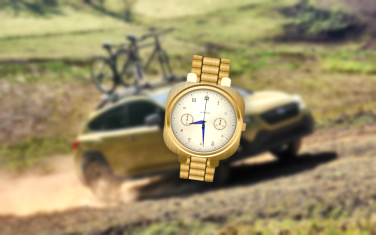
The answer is 8 h 29 min
